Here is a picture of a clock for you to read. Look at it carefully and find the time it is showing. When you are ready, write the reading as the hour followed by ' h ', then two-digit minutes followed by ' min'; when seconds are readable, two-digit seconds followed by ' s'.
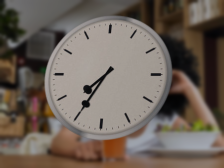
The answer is 7 h 35 min
